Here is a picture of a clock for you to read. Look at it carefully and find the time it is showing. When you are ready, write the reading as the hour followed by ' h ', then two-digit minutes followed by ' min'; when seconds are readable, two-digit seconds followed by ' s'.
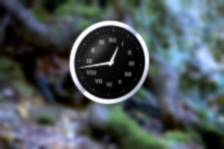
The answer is 12 h 43 min
